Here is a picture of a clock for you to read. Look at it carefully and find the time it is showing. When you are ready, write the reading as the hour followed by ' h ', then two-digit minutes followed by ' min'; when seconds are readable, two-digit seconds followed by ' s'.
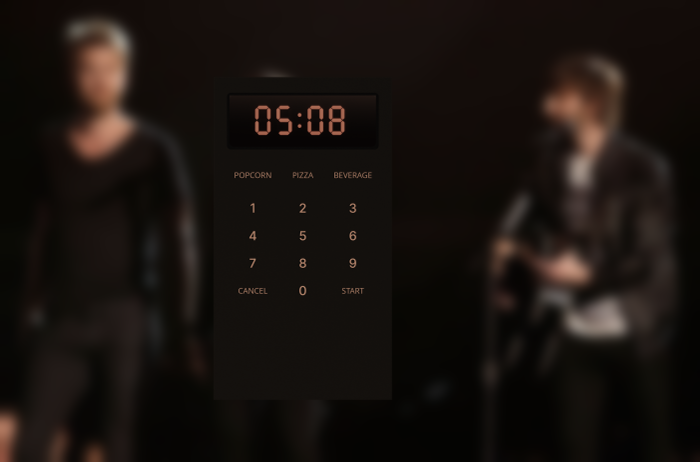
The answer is 5 h 08 min
